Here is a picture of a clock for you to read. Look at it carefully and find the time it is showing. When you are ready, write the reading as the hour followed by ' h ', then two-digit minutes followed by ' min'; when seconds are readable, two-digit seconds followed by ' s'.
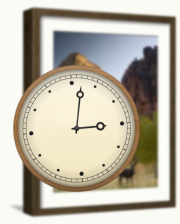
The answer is 3 h 02 min
